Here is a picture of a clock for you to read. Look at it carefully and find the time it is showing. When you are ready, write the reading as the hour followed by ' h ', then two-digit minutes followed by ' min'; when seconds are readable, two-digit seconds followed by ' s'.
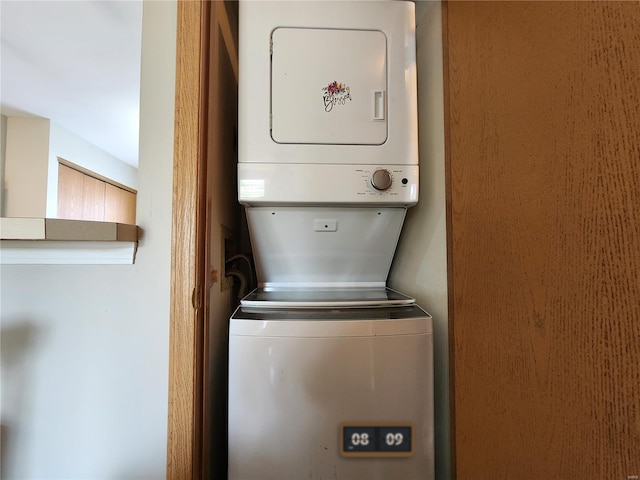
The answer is 8 h 09 min
